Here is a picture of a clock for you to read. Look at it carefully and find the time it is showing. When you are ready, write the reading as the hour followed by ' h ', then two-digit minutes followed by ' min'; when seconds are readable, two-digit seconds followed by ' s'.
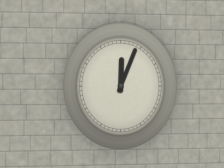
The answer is 12 h 04 min
